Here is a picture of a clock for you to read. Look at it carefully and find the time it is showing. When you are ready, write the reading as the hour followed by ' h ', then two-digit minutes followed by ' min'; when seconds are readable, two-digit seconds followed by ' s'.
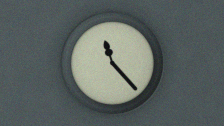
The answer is 11 h 23 min
